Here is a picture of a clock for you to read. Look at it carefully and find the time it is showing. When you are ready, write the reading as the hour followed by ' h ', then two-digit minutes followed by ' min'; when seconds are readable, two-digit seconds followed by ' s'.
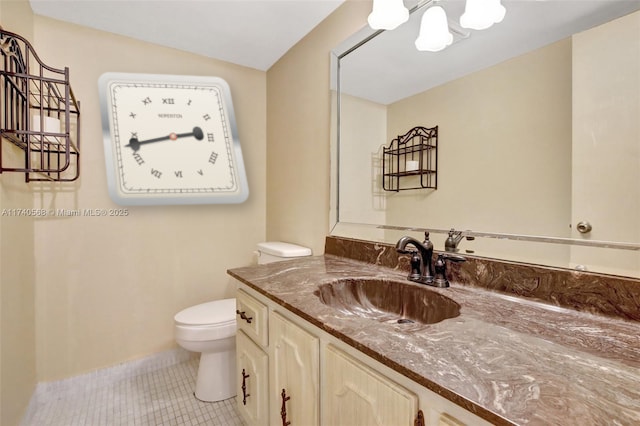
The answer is 2 h 43 min
